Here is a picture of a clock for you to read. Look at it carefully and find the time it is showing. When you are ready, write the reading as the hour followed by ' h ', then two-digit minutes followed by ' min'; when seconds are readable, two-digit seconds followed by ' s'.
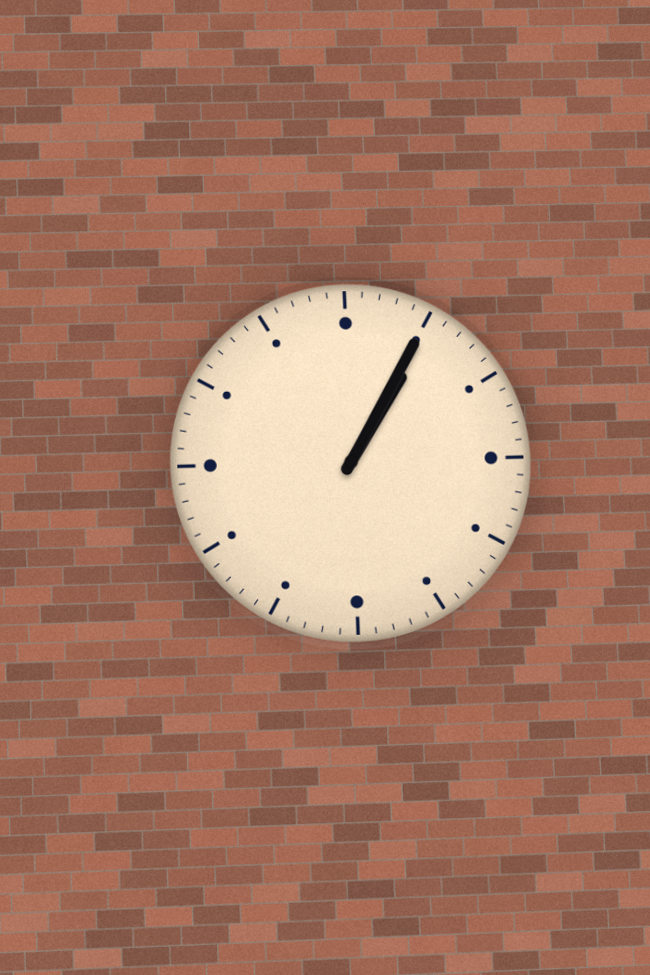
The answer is 1 h 05 min
